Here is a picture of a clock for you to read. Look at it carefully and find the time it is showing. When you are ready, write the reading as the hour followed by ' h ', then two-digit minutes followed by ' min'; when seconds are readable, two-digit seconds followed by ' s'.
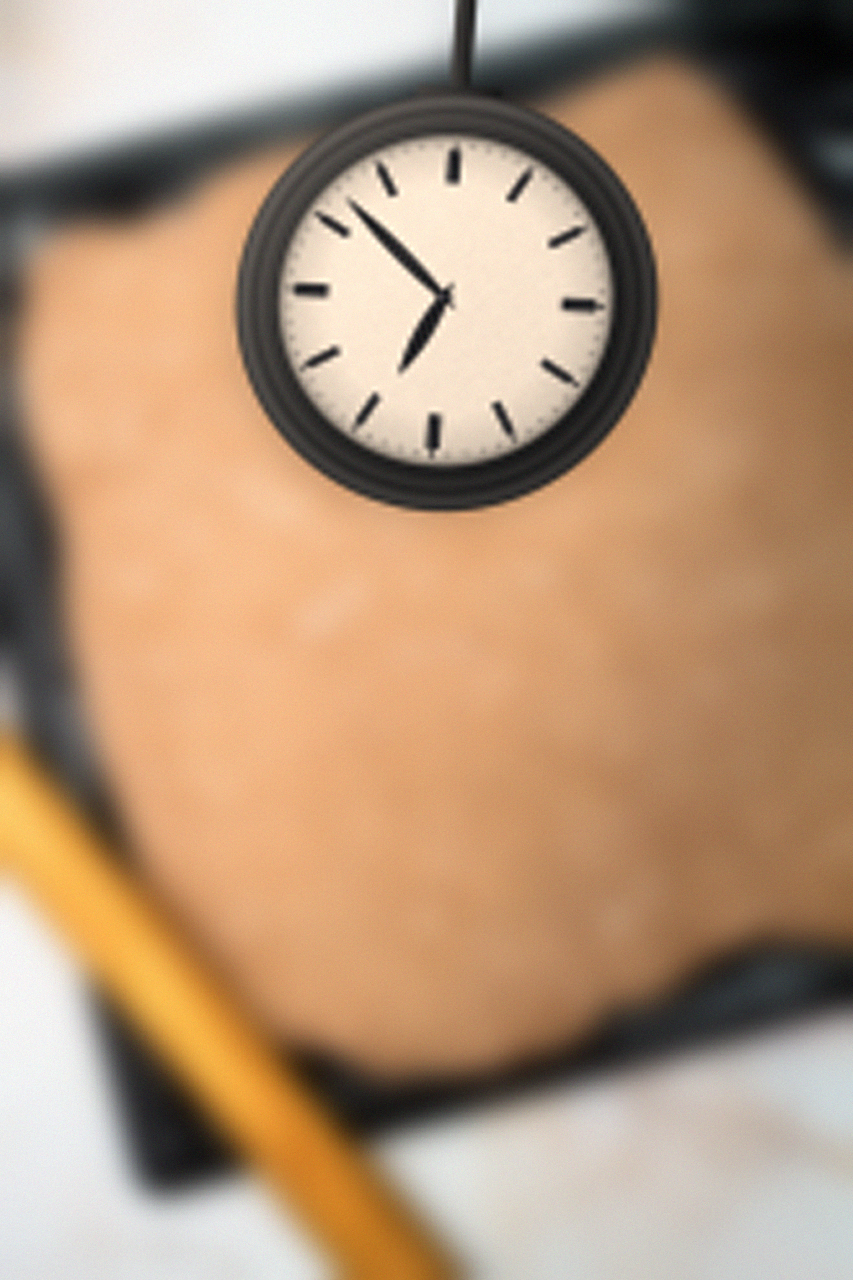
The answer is 6 h 52 min
